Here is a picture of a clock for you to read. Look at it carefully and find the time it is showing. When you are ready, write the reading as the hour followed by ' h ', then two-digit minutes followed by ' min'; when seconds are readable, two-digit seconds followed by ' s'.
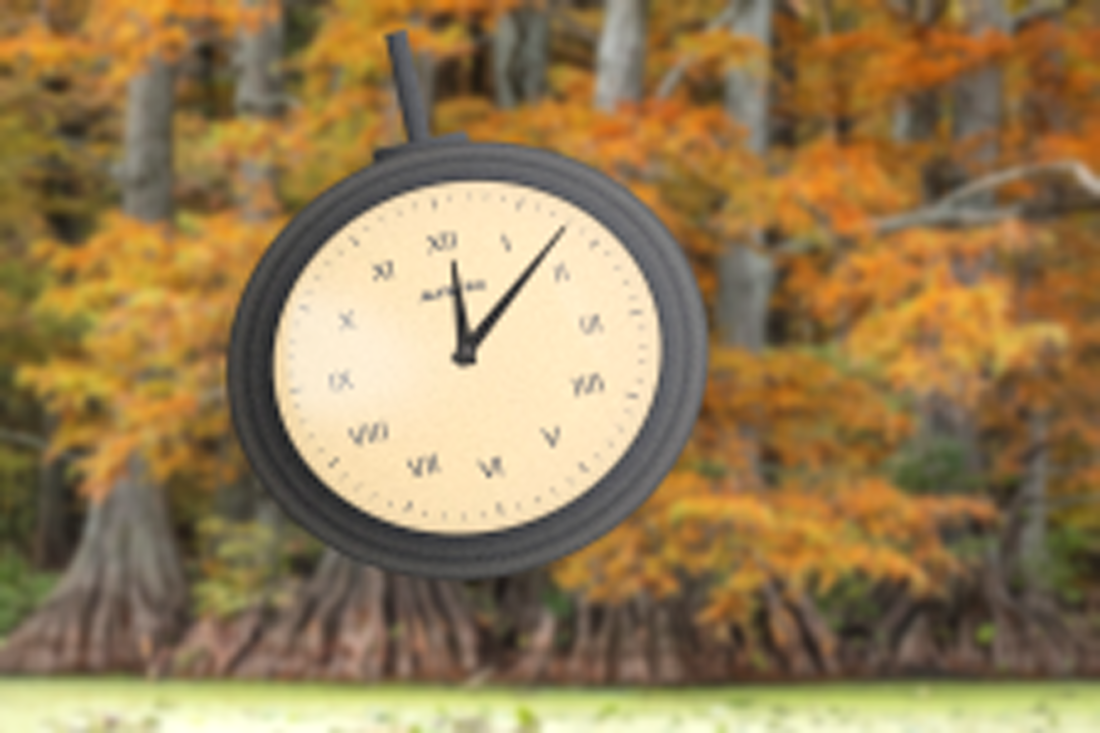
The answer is 12 h 08 min
